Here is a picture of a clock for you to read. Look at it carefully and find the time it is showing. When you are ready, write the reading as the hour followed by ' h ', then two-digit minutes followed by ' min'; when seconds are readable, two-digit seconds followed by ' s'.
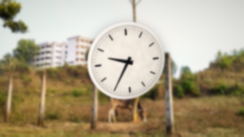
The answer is 9 h 35 min
